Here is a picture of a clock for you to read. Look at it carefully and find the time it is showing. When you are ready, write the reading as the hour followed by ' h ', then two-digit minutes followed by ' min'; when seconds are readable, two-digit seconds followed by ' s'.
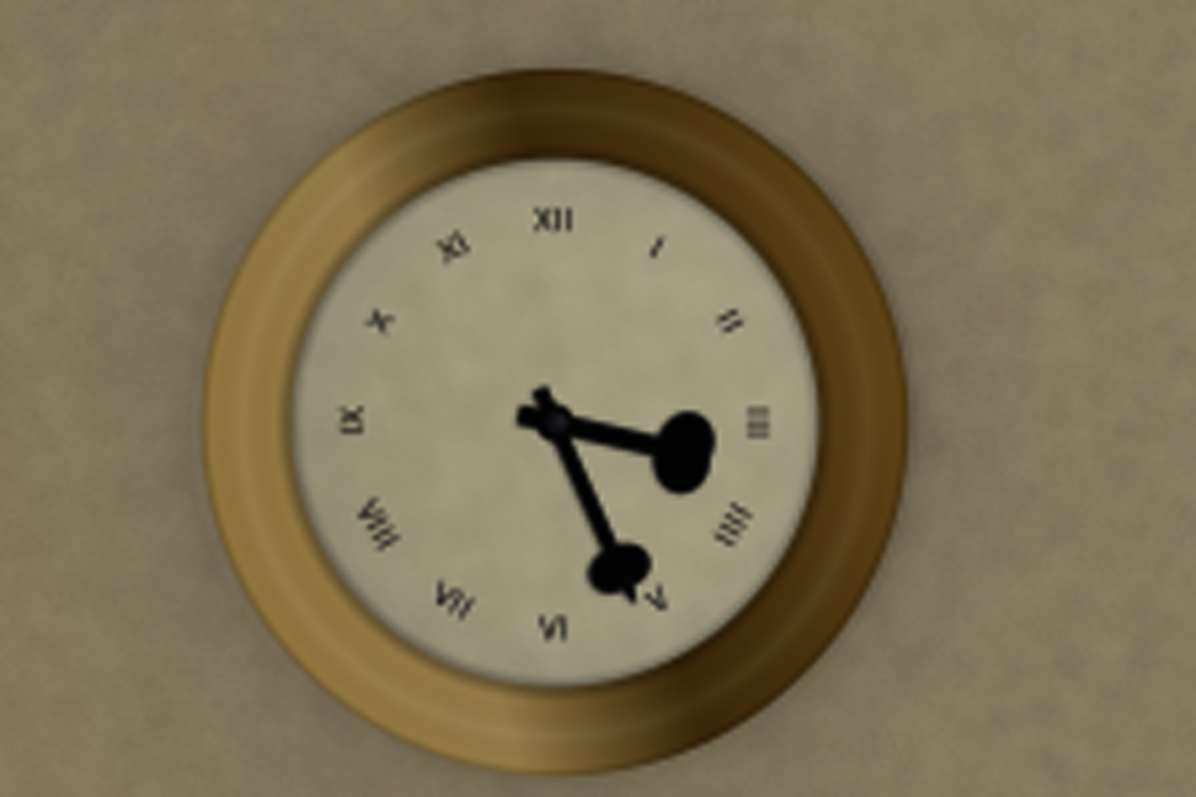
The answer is 3 h 26 min
